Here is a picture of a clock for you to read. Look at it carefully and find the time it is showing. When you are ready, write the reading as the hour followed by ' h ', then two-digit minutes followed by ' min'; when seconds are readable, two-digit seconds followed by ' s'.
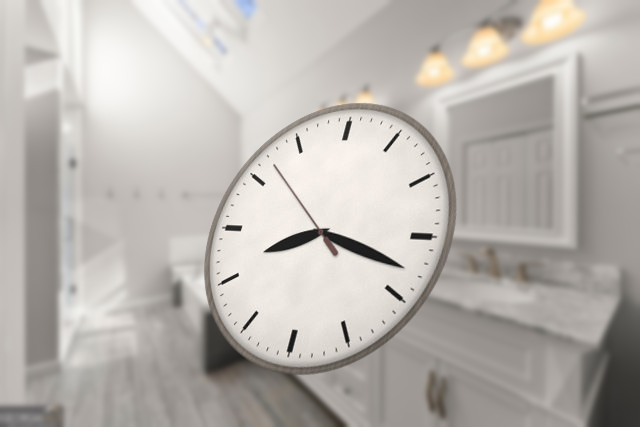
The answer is 8 h 17 min 52 s
